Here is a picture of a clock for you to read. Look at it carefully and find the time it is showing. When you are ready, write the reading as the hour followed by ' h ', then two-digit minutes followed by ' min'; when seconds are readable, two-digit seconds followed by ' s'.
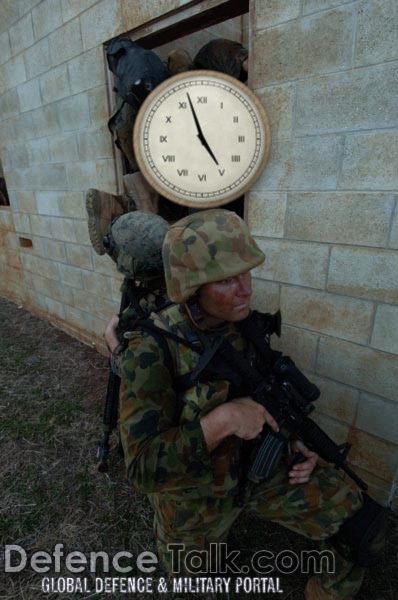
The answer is 4 h 57 min
